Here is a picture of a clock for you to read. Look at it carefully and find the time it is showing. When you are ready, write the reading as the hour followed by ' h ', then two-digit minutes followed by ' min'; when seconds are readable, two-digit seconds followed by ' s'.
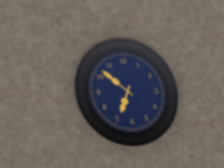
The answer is 6 h 52 min
